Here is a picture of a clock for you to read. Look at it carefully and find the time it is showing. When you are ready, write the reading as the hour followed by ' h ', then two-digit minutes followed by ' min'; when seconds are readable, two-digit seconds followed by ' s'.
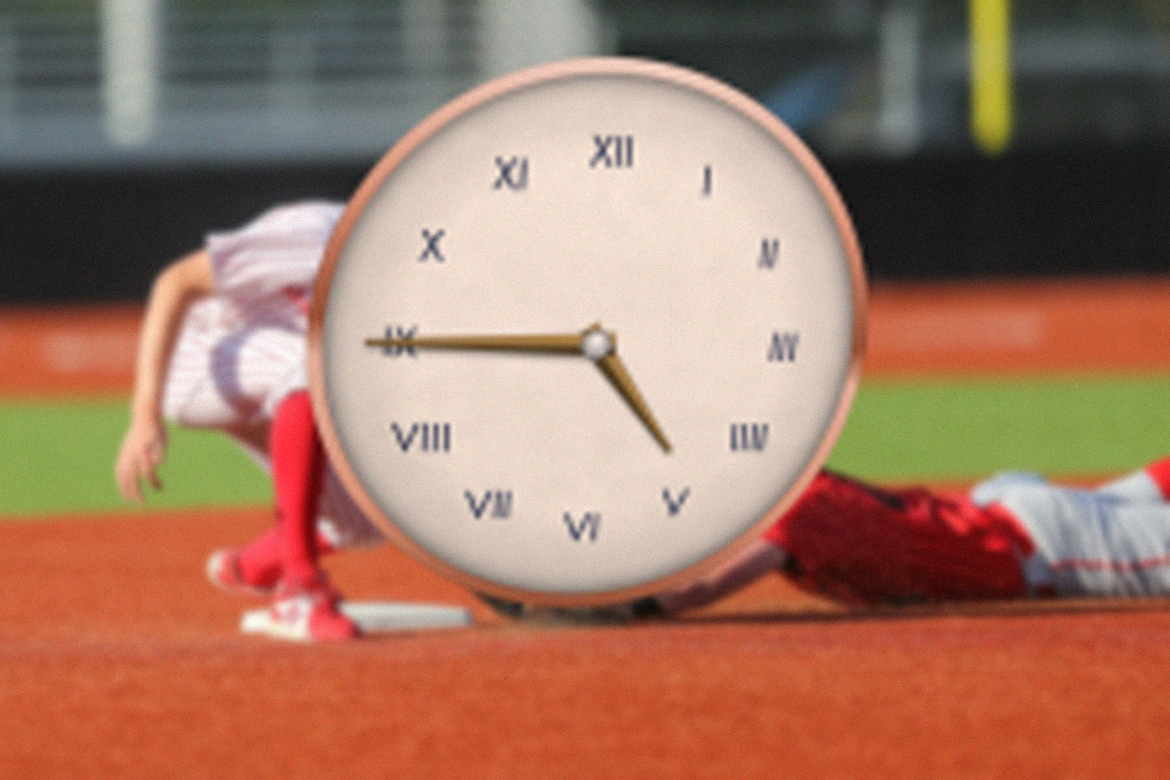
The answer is 4 h 45 min
